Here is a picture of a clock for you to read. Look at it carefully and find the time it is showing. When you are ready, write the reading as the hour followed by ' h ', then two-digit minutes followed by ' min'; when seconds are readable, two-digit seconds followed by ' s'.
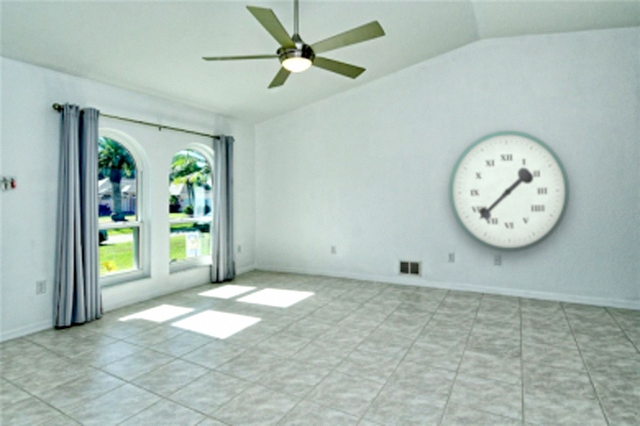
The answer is 1 h 38 min
